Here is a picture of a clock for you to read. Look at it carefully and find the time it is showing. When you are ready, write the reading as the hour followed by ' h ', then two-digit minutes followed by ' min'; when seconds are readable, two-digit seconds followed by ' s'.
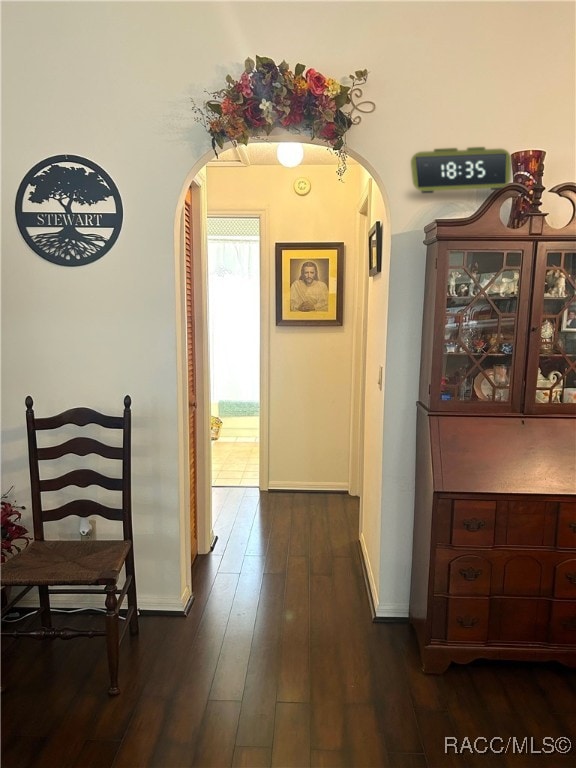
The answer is 18 h 35 min
